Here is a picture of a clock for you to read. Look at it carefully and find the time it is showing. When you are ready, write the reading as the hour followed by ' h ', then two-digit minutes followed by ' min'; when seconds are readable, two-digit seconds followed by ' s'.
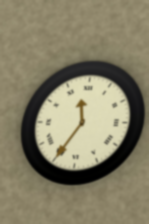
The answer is 11 h 35 min
